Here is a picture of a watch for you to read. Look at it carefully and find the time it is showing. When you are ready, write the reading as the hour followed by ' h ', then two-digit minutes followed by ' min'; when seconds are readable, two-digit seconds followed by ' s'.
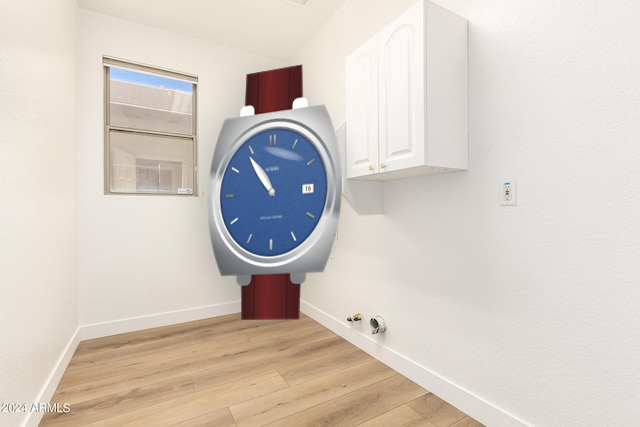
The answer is 10 h 54 min
